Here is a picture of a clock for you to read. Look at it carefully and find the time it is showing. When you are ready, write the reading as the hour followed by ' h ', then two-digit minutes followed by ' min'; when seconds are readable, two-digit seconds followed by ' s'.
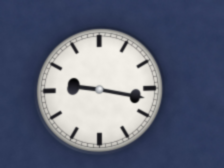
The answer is 9 h 17 min
